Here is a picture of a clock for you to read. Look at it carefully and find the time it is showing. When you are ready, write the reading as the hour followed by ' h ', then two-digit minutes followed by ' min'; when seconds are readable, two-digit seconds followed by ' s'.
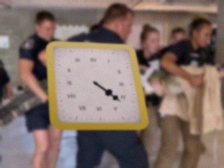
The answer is 4 h 22 min
